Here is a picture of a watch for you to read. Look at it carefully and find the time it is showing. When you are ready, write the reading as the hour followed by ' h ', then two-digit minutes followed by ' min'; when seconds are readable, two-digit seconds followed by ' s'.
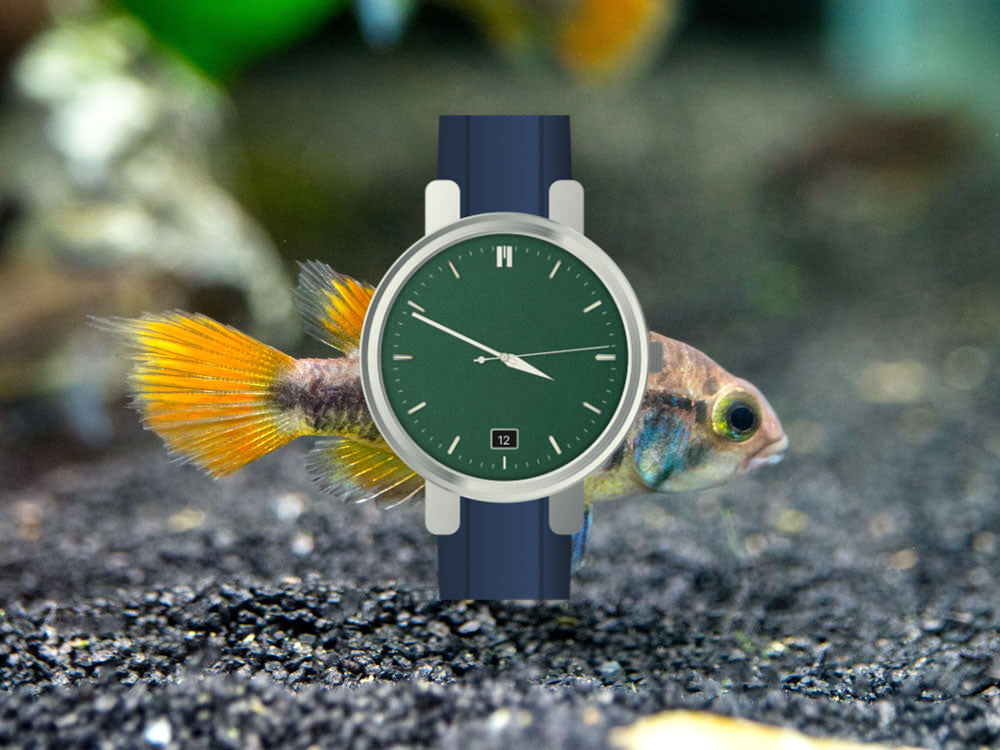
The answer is 3 h 49 min 14 s
